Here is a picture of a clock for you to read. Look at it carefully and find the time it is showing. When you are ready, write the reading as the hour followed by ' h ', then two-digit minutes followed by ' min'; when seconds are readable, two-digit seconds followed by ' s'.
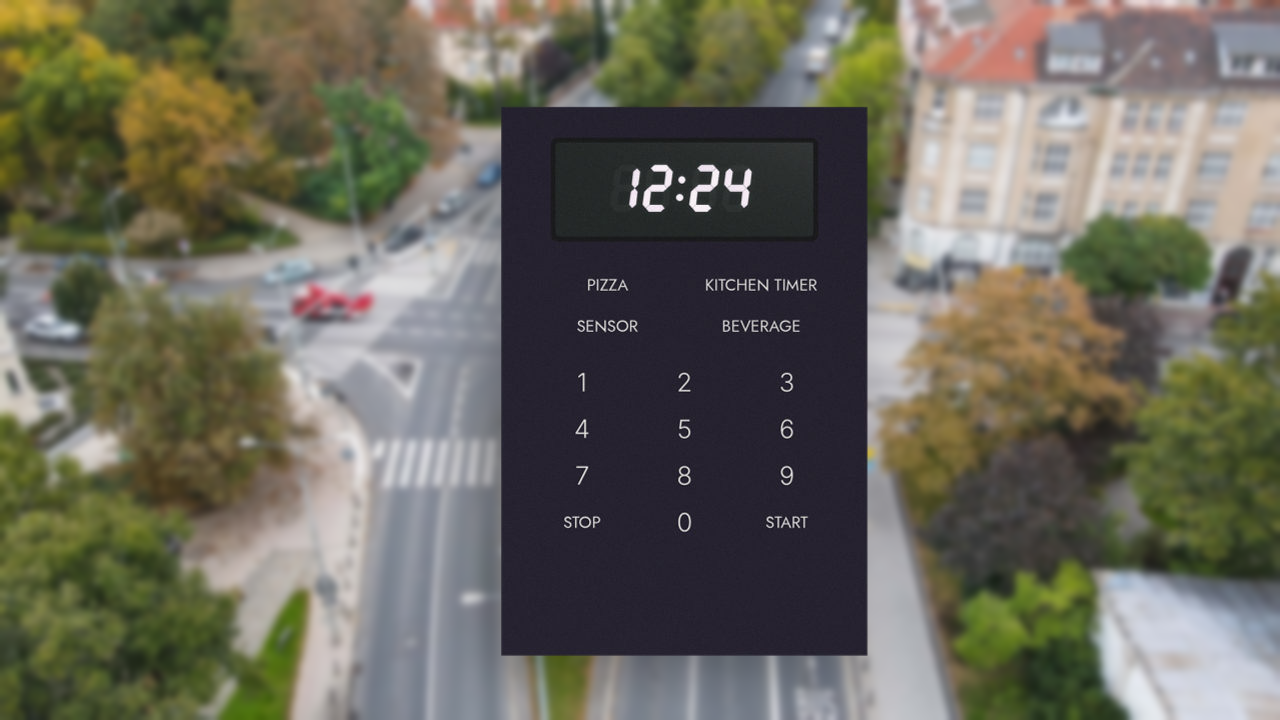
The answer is 12 h 24 min
